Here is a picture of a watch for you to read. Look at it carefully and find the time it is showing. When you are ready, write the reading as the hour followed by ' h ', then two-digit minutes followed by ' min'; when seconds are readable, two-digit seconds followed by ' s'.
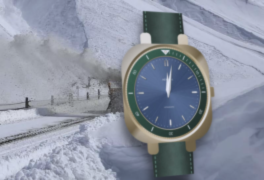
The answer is 12 h 02 min
